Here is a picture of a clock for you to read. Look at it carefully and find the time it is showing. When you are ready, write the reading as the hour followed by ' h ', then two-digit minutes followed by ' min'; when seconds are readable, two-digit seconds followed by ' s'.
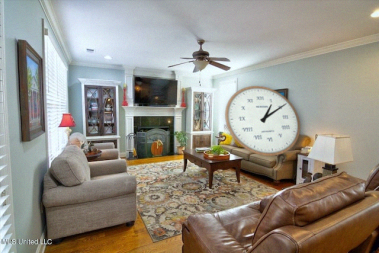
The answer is 1 h 10 min
